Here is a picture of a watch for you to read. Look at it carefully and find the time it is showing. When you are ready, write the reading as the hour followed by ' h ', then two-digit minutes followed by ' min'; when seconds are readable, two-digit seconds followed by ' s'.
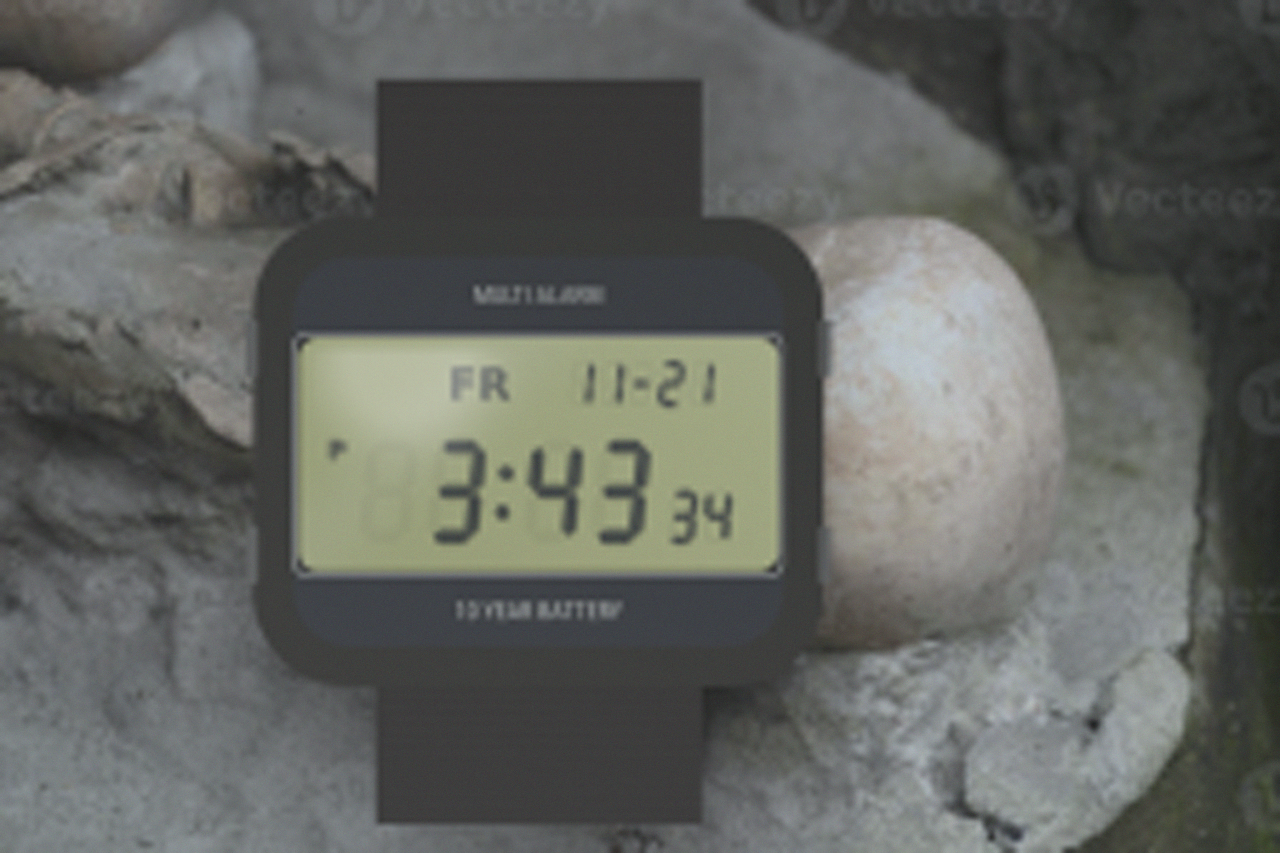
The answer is 3 h 43 min 34 s
